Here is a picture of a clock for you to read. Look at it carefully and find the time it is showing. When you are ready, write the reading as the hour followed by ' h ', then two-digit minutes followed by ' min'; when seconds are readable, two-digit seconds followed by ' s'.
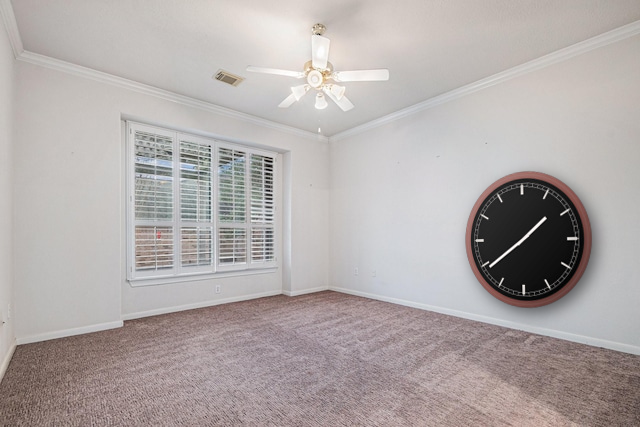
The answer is 1 h 39 min
